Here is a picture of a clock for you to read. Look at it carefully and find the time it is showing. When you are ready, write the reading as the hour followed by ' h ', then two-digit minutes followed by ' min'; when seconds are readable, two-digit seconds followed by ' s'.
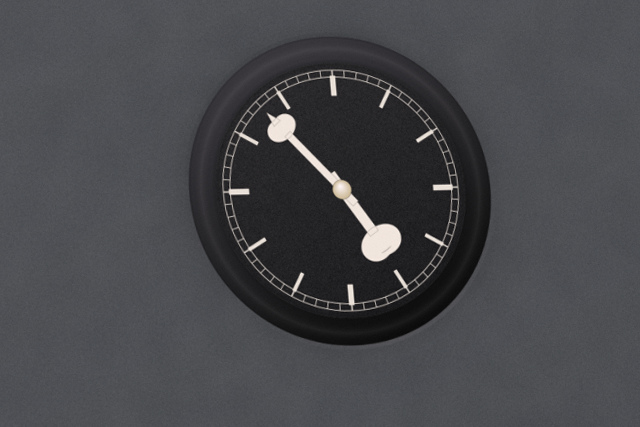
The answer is 4 h 53 min
